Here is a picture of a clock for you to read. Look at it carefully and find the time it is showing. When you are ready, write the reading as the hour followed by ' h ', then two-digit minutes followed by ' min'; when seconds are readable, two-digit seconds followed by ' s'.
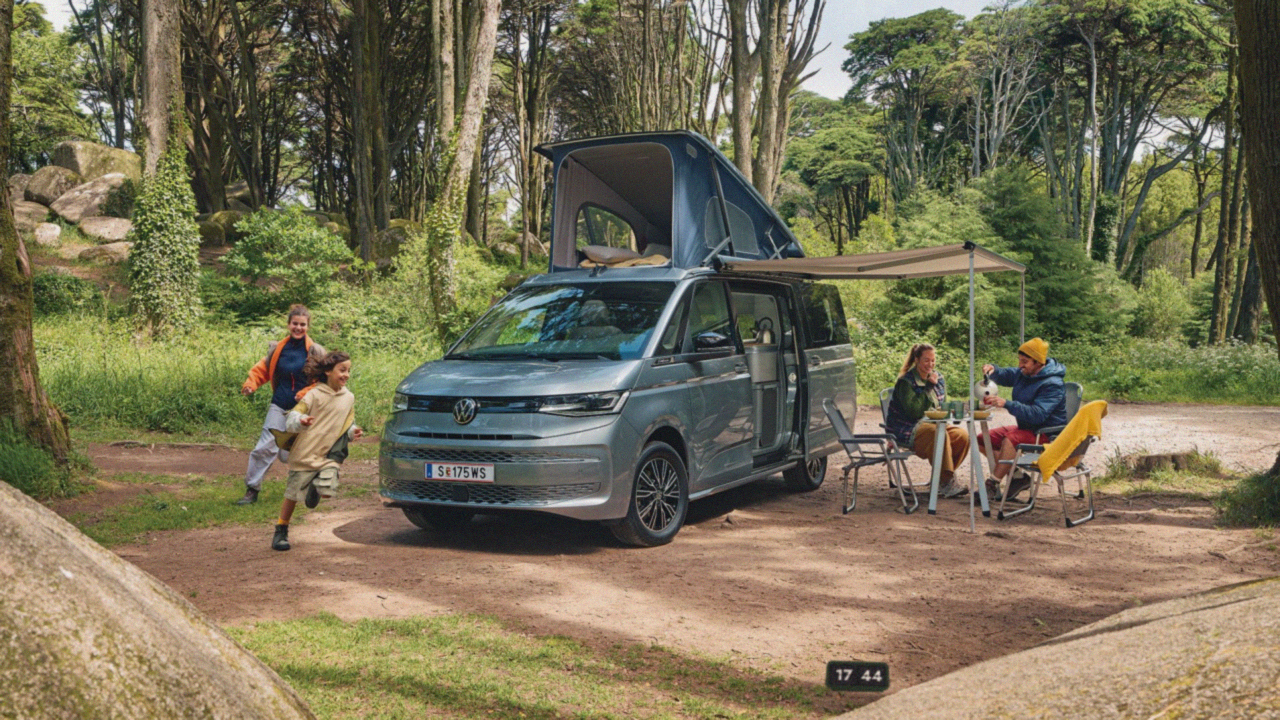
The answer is 17 h 44 min
